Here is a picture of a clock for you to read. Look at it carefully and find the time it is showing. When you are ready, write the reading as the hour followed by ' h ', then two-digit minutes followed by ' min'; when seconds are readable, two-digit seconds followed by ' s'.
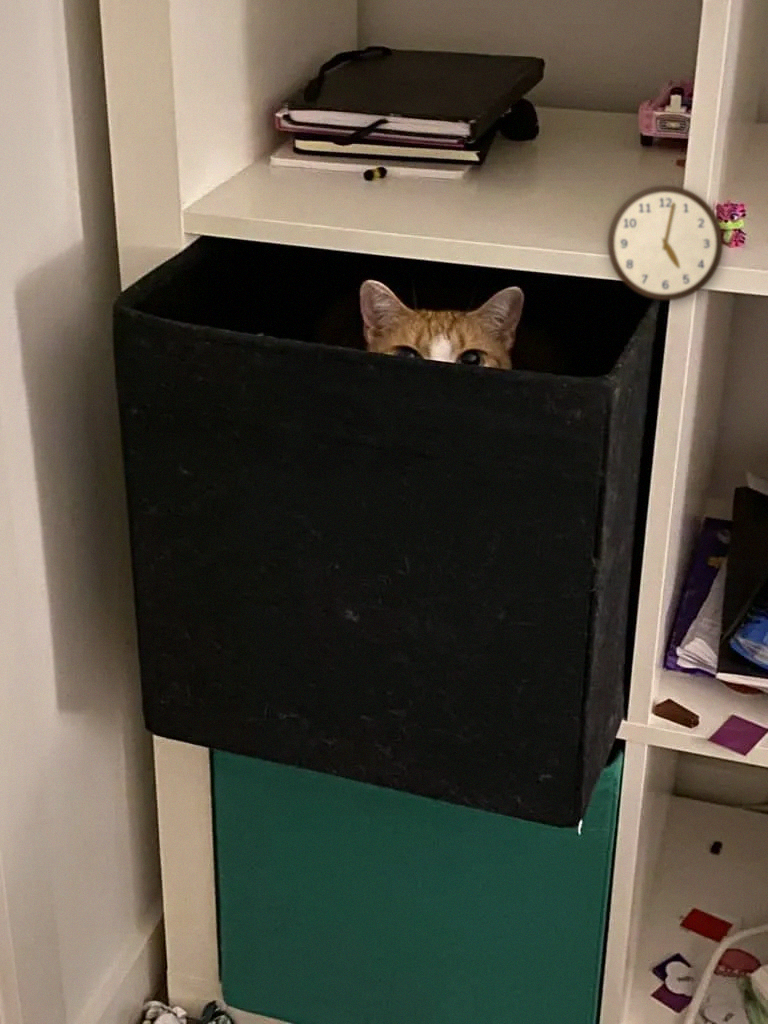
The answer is 5 h 02 min
